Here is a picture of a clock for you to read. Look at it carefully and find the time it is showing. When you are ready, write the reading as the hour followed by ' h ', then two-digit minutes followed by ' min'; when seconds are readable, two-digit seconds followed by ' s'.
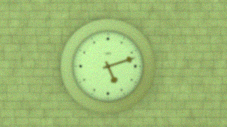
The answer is 5 h 12 min
